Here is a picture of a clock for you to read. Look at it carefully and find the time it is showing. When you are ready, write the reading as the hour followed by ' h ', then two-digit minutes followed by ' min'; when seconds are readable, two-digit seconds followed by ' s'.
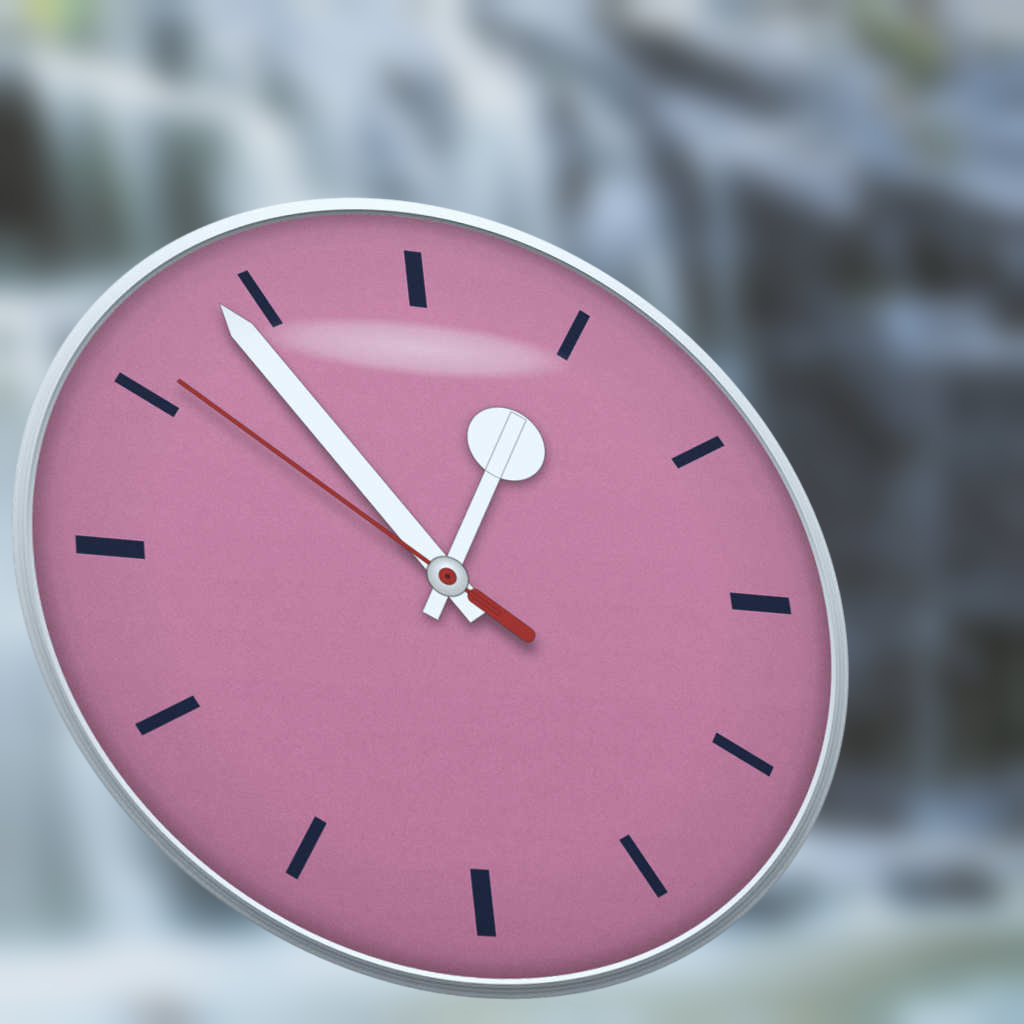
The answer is 12 h 53 min 51 s
